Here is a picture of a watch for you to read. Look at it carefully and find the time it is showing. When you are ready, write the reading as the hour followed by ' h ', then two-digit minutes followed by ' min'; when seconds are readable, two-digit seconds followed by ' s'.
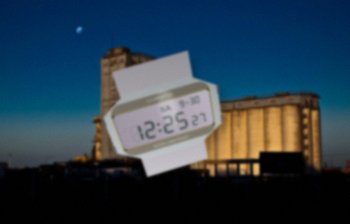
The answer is 12 h 25 min
